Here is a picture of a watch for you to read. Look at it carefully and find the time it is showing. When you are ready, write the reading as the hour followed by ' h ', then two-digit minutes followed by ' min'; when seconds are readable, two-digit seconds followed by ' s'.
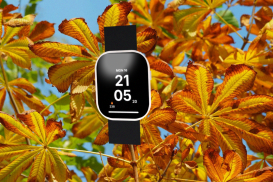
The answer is 21 h 05 min
